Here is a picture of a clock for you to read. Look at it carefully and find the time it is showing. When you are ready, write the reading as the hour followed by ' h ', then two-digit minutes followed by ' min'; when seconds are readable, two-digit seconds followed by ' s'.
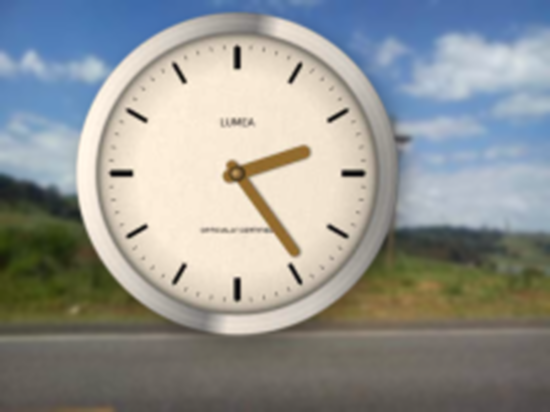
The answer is 2 h 24 min
